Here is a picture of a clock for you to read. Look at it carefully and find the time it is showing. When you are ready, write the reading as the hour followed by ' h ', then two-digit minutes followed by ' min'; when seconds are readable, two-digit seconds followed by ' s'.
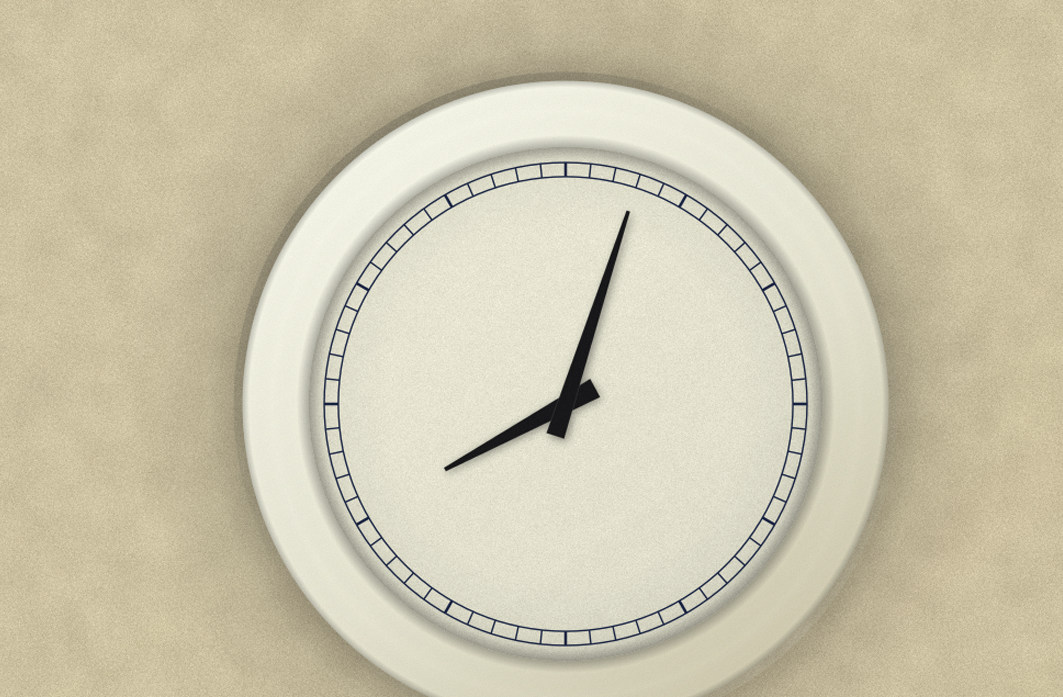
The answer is 8 h 03 min
